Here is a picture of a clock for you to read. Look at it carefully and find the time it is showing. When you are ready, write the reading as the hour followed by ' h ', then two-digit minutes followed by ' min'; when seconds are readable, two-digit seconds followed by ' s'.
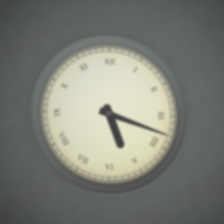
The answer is 5 h 18 min
